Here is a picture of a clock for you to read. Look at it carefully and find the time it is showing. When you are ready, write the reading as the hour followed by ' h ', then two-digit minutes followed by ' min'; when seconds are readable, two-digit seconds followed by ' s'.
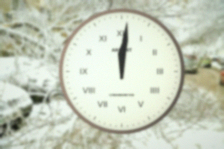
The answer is 12 h 01 min
